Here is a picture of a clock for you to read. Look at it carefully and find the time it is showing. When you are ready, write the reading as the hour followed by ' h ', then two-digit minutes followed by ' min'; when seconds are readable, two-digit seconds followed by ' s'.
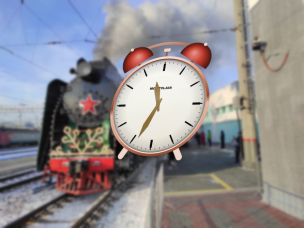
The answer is 11 h 34 min
